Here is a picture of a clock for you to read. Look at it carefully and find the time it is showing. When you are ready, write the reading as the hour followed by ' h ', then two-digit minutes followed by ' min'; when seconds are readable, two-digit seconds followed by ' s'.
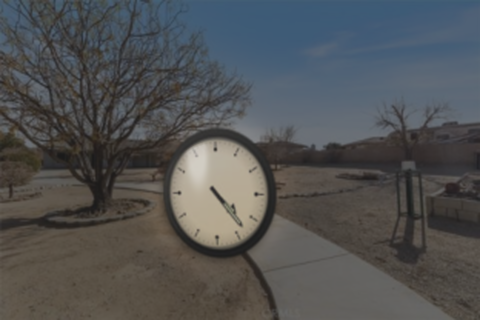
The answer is 4 h 23 min
